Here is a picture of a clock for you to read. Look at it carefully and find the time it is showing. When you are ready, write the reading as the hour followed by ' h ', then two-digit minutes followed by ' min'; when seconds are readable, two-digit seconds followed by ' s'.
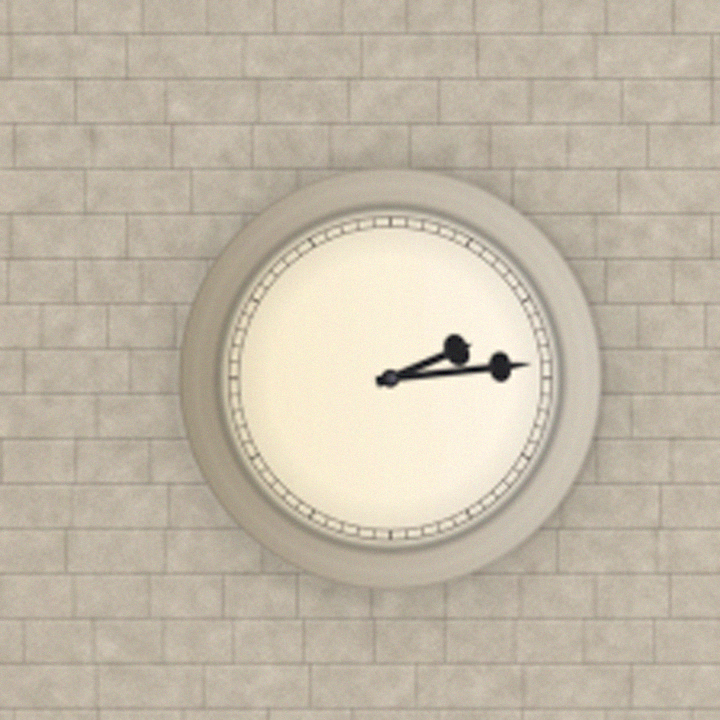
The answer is 2 h 14 min
